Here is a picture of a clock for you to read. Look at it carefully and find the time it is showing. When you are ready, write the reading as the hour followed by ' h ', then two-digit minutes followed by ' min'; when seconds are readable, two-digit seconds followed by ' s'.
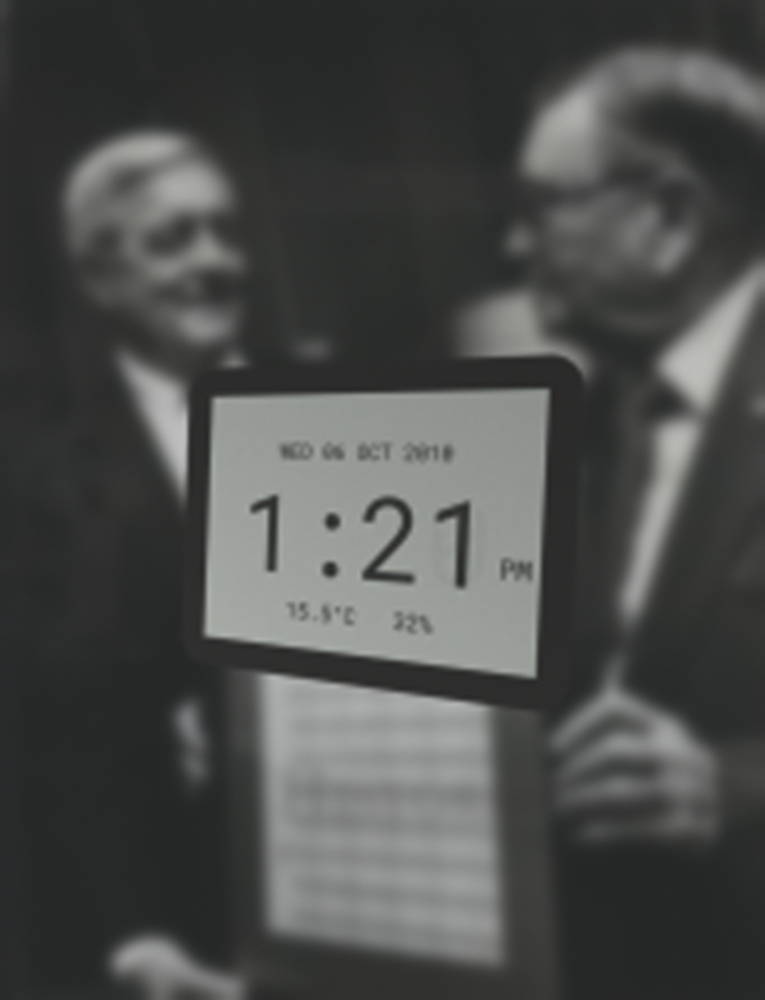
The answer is 1 h 21 min
